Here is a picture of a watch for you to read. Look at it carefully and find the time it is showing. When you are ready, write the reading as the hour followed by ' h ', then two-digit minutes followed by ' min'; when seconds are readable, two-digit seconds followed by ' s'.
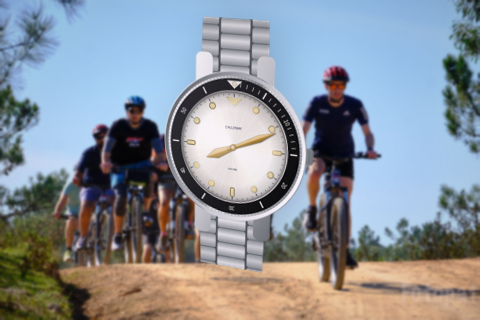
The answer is 8 h 11 min
